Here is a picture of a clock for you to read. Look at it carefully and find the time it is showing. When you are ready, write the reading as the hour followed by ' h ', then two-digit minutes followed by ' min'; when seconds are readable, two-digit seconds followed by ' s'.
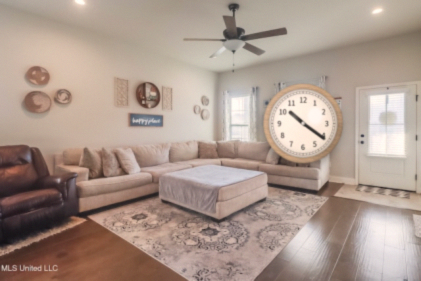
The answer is 10 h 21 min
